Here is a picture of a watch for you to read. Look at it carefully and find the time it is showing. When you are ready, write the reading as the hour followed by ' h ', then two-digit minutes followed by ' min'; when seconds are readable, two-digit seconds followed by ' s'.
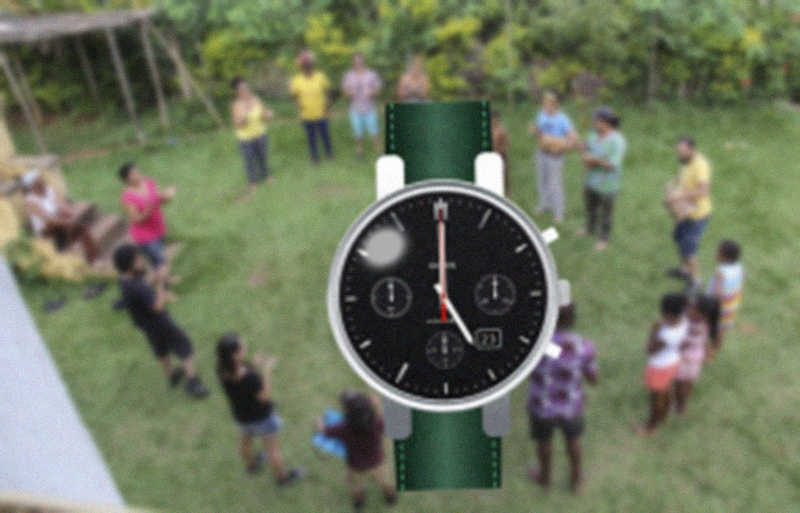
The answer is 5 h 00 min
